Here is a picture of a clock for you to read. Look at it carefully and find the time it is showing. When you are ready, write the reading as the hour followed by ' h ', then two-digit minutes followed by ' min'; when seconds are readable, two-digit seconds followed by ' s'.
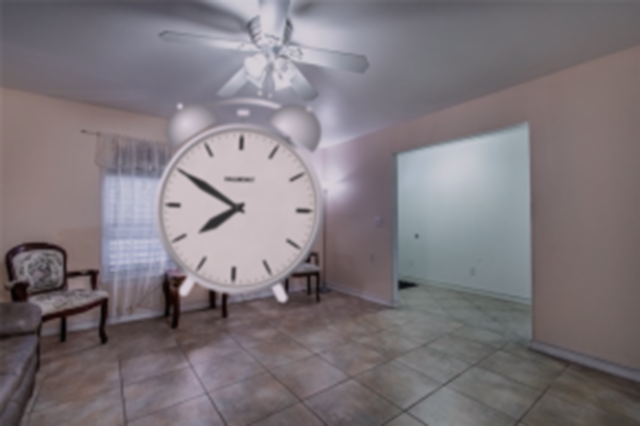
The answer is 7 h 50 min
